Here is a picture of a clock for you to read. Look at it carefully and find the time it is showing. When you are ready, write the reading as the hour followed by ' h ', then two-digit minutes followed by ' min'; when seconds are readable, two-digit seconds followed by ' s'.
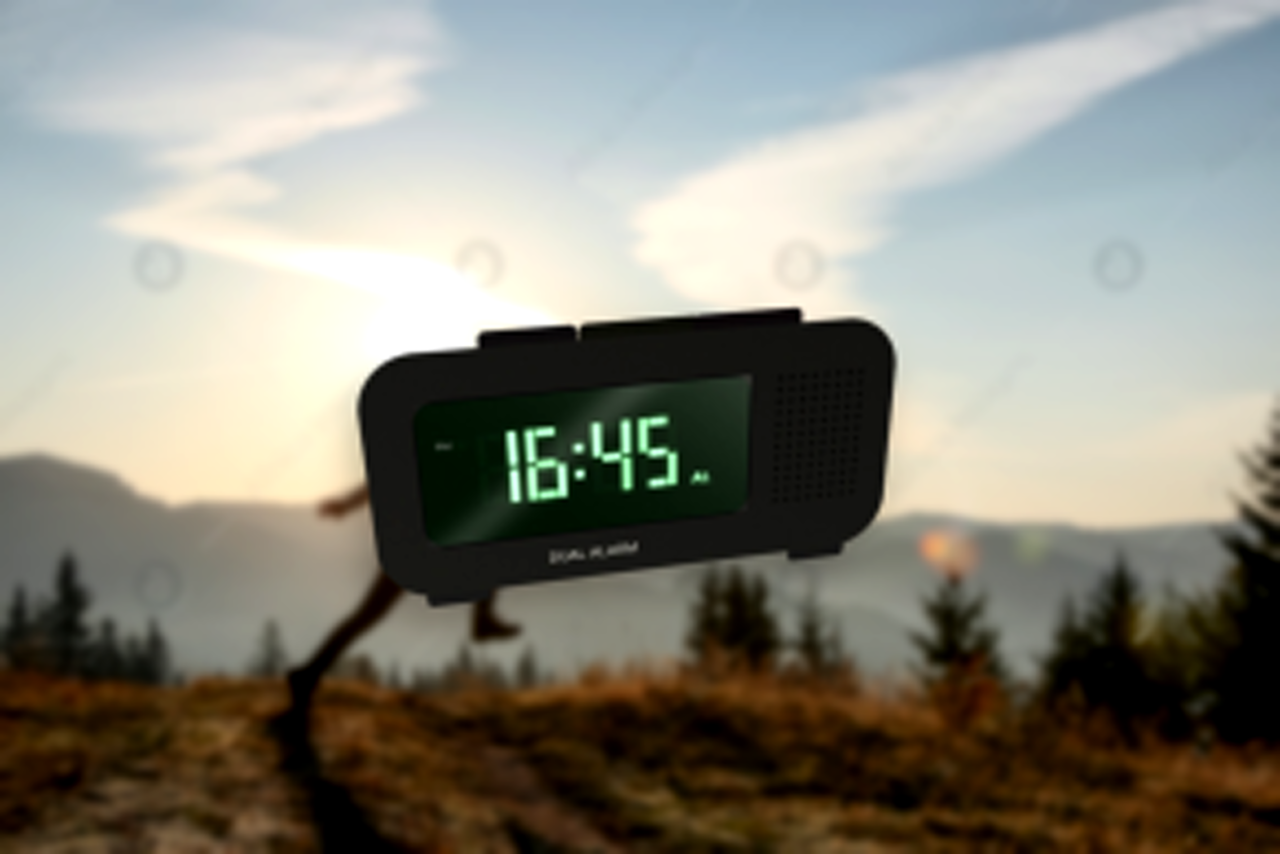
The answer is 16 h 45 min
